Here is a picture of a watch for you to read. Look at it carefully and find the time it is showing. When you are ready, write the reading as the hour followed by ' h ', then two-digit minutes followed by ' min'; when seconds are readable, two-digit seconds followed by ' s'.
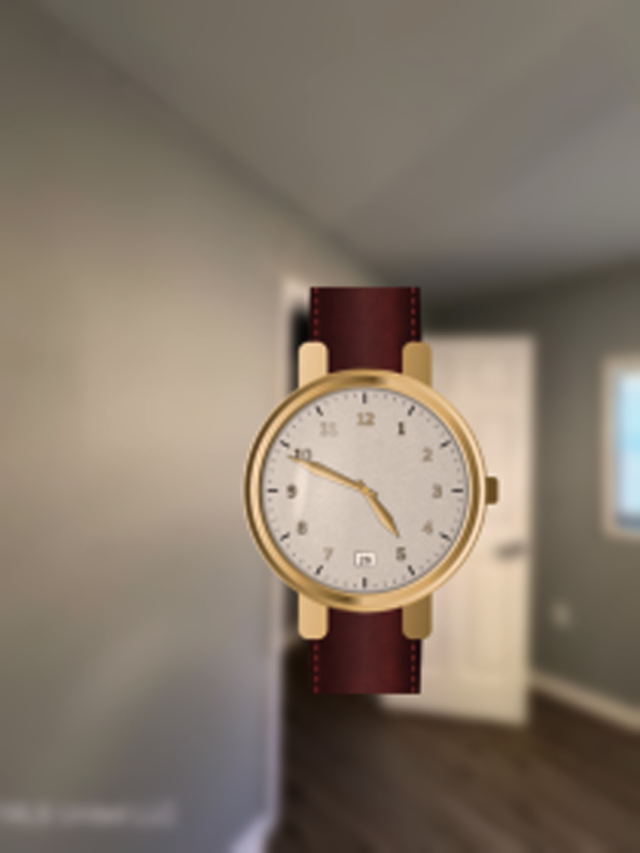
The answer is 4 h 49 min
